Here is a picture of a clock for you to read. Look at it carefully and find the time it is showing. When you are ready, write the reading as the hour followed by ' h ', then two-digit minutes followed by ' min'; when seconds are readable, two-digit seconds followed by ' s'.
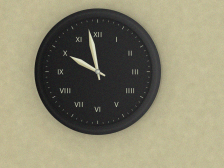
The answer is 9 h 58 min
